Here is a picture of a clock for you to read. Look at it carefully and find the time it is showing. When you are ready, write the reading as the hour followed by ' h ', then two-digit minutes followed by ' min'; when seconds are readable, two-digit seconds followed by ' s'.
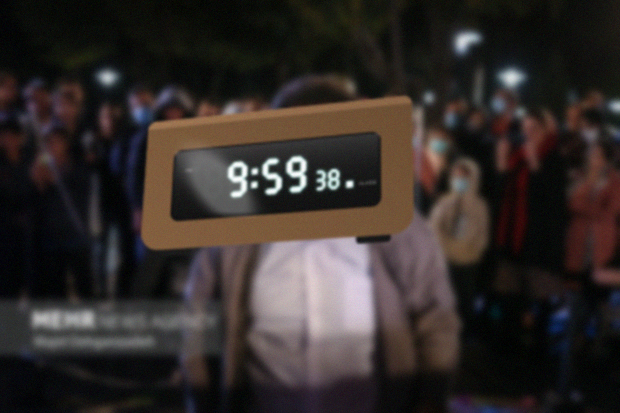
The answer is 9 h 59 min 38 s
